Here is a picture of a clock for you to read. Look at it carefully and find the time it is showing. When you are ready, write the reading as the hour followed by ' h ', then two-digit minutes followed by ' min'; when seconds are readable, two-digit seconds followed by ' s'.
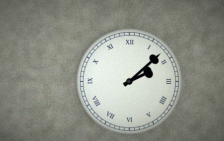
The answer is 2 h 08 min
